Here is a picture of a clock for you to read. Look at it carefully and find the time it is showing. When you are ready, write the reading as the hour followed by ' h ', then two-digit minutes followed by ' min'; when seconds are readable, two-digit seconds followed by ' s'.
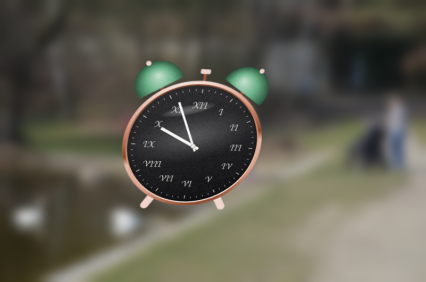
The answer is 9 h 56 min
